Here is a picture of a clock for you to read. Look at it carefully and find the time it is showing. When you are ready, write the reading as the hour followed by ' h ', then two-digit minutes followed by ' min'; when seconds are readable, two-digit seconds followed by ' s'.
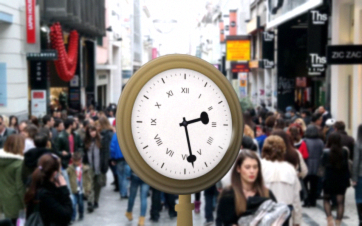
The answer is 2 h 28 min
